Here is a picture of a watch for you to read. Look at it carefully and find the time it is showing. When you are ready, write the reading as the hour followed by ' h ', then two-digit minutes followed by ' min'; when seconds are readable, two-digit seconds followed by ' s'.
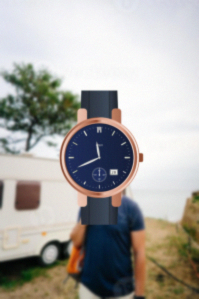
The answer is 11 h 41 min
